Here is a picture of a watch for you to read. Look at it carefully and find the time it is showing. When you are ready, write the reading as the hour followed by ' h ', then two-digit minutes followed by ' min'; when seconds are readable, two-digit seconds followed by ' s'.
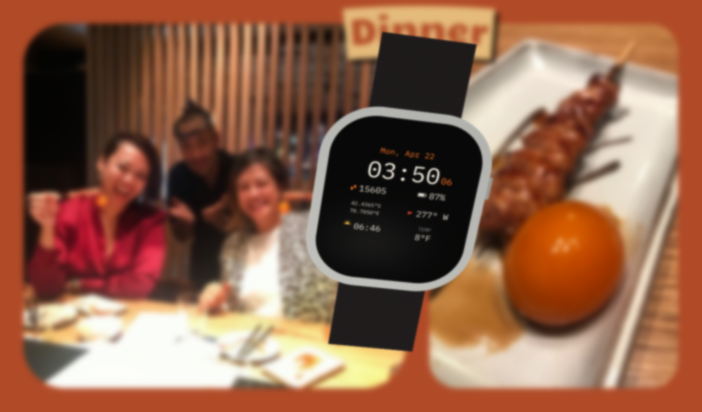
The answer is 3 h 50 min
